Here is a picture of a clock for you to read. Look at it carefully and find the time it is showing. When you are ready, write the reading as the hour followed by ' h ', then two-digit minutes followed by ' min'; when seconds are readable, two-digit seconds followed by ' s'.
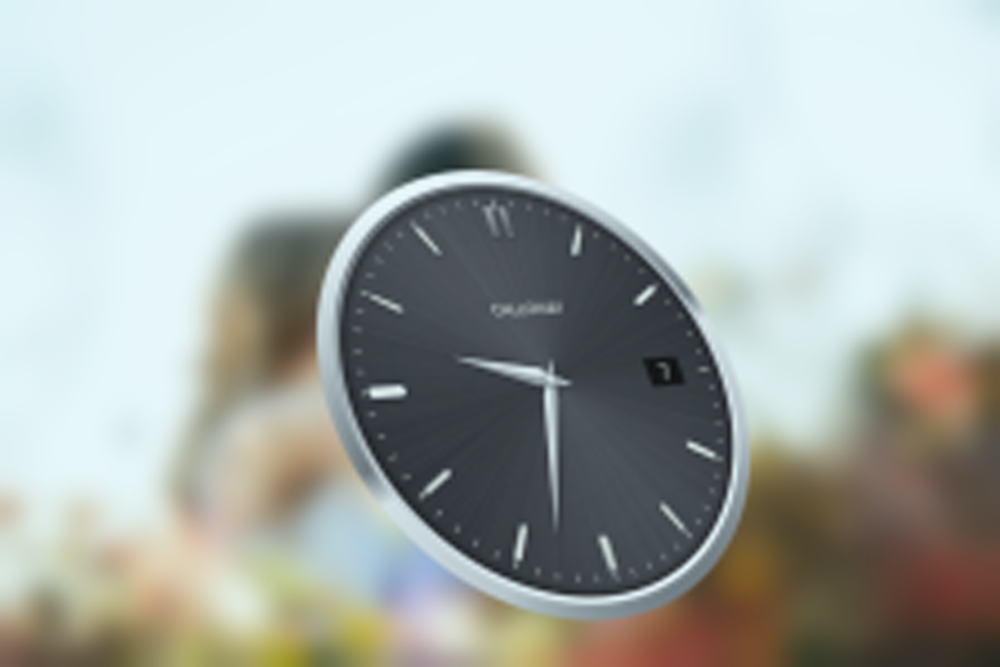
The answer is 9 h 33 min
